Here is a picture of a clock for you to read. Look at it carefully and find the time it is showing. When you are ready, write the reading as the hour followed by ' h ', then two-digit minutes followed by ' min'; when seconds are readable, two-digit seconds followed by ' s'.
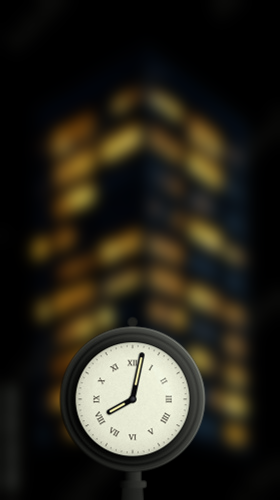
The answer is 8 h 02 min
